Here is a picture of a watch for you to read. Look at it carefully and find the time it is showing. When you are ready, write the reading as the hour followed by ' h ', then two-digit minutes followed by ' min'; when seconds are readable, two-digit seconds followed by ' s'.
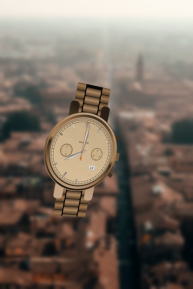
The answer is 8 h 01 min
